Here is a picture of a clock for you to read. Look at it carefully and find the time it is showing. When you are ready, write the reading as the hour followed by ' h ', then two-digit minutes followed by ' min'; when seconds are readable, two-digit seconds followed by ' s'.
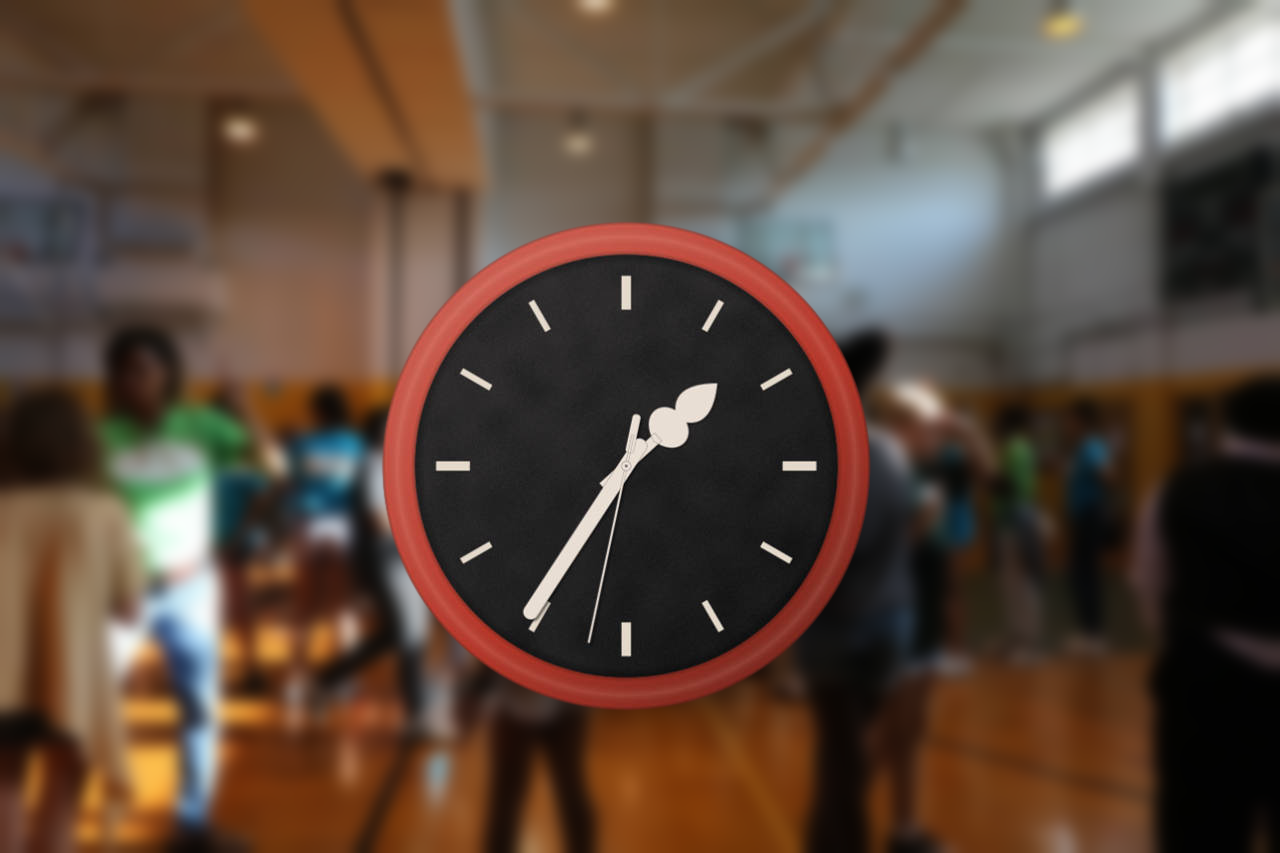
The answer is 1 h 35 min 32 s
